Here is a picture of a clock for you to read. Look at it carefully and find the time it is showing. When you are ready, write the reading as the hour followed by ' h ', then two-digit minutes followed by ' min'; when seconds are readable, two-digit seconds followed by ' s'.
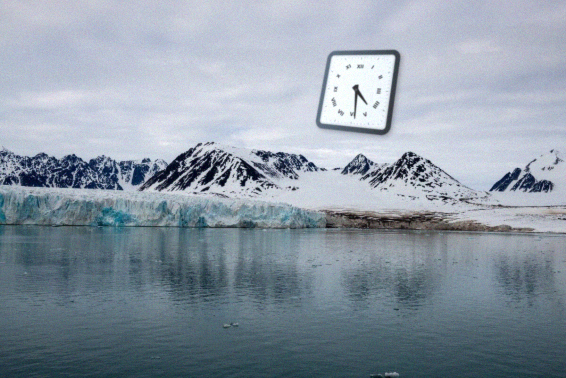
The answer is 4 h 29 min
